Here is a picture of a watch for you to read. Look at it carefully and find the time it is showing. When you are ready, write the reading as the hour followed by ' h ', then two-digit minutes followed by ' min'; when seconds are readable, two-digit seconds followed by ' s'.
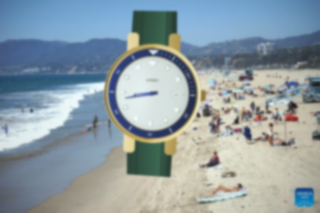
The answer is 8 h 43 min
